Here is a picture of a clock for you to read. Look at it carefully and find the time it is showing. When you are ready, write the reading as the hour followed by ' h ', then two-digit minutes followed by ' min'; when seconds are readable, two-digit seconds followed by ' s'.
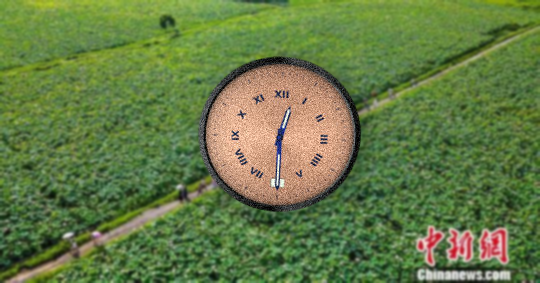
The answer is 12 h 30 min
